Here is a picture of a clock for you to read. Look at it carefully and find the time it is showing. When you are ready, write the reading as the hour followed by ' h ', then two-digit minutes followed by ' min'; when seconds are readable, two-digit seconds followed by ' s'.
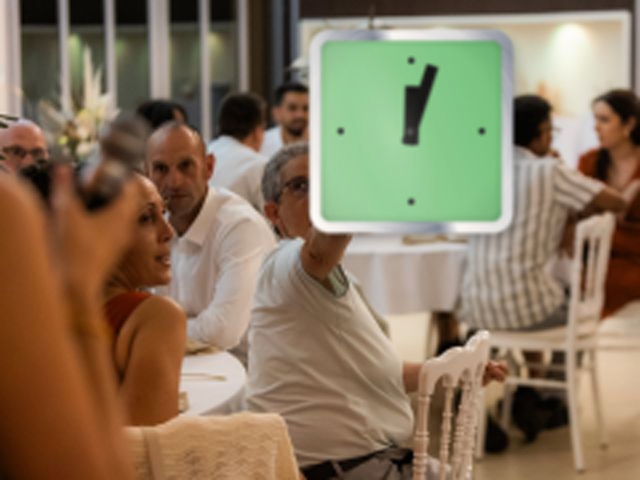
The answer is 12 h 03 min
